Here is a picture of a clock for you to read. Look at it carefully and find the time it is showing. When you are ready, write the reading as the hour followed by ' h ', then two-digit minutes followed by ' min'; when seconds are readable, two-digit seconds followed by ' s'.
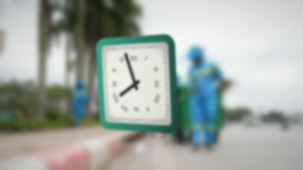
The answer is 7 h 57 min
